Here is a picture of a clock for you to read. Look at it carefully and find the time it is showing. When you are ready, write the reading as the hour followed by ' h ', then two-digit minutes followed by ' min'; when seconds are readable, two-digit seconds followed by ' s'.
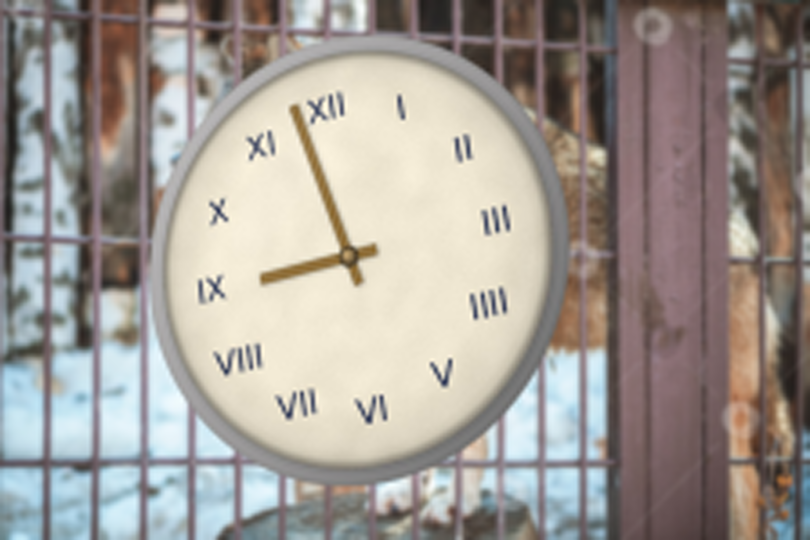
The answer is 8 h 58 min
